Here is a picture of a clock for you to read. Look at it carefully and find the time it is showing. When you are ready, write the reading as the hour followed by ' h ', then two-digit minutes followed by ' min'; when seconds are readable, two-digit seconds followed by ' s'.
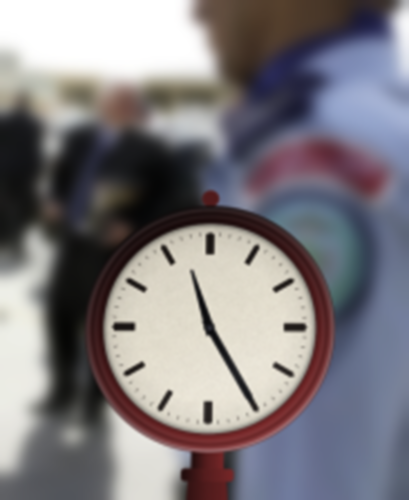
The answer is 11 h 25 min
